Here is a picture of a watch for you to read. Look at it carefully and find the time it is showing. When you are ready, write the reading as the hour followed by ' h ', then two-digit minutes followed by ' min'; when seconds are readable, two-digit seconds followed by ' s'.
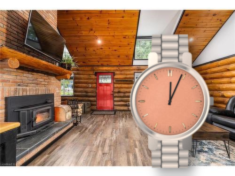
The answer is 12 h 04 min
